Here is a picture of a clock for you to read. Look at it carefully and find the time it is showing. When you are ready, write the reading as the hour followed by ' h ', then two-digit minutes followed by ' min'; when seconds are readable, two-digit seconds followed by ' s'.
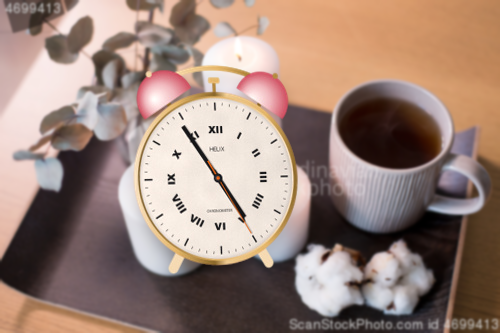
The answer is 4 h 54 min 25 s
